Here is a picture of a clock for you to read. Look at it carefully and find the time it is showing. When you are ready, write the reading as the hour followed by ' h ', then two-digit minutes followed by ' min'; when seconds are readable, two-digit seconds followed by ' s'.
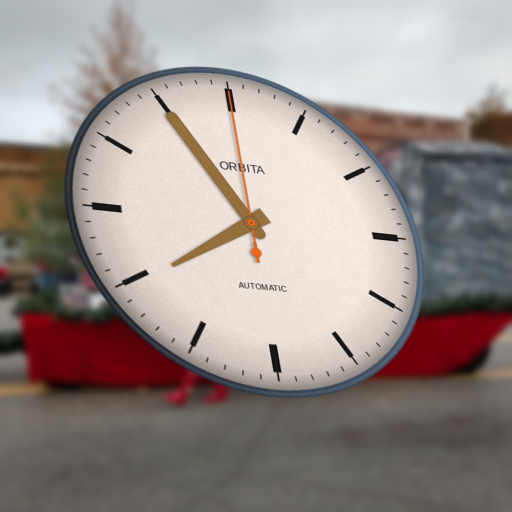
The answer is 7 h 55 min 00 s
